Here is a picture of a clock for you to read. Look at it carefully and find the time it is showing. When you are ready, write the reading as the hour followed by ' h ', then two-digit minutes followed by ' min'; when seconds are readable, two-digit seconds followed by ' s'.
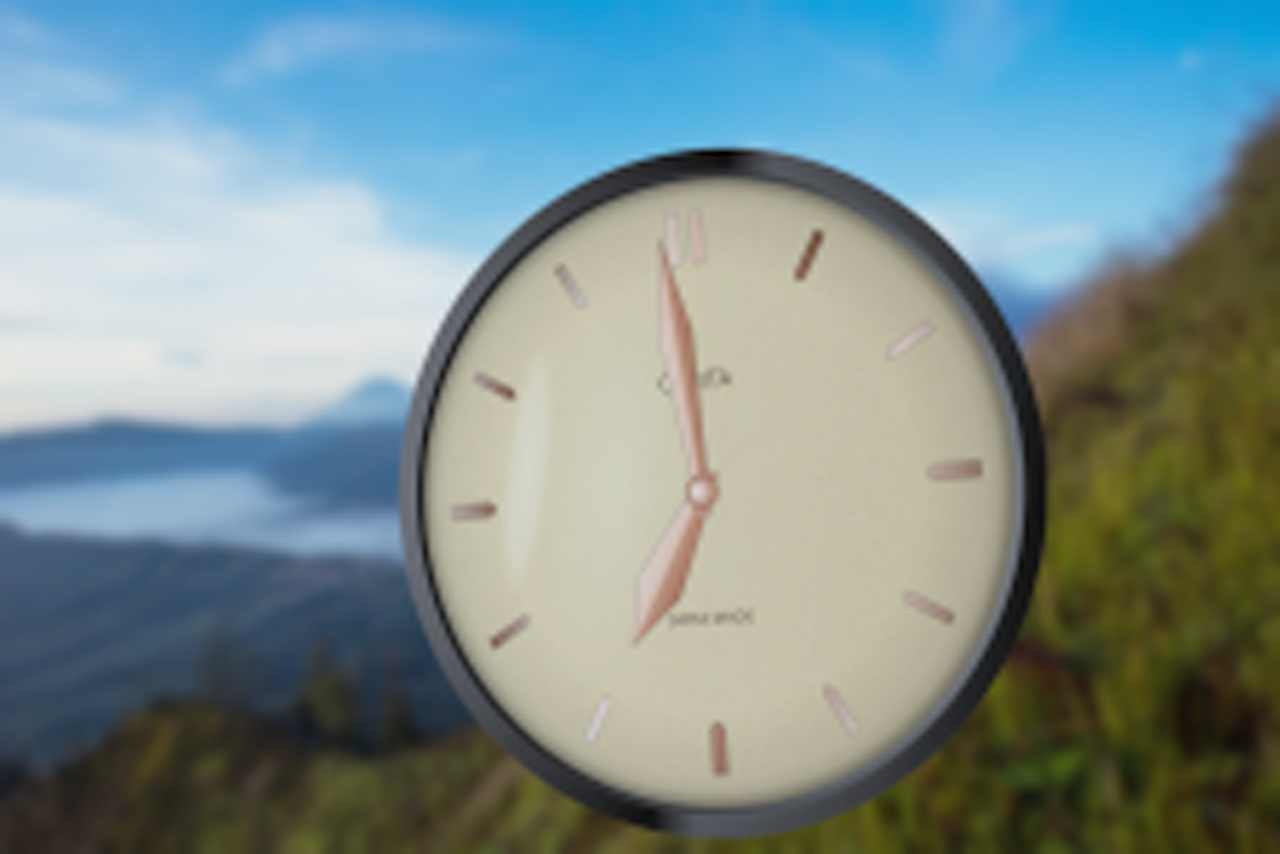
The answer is 6 h 59 min
